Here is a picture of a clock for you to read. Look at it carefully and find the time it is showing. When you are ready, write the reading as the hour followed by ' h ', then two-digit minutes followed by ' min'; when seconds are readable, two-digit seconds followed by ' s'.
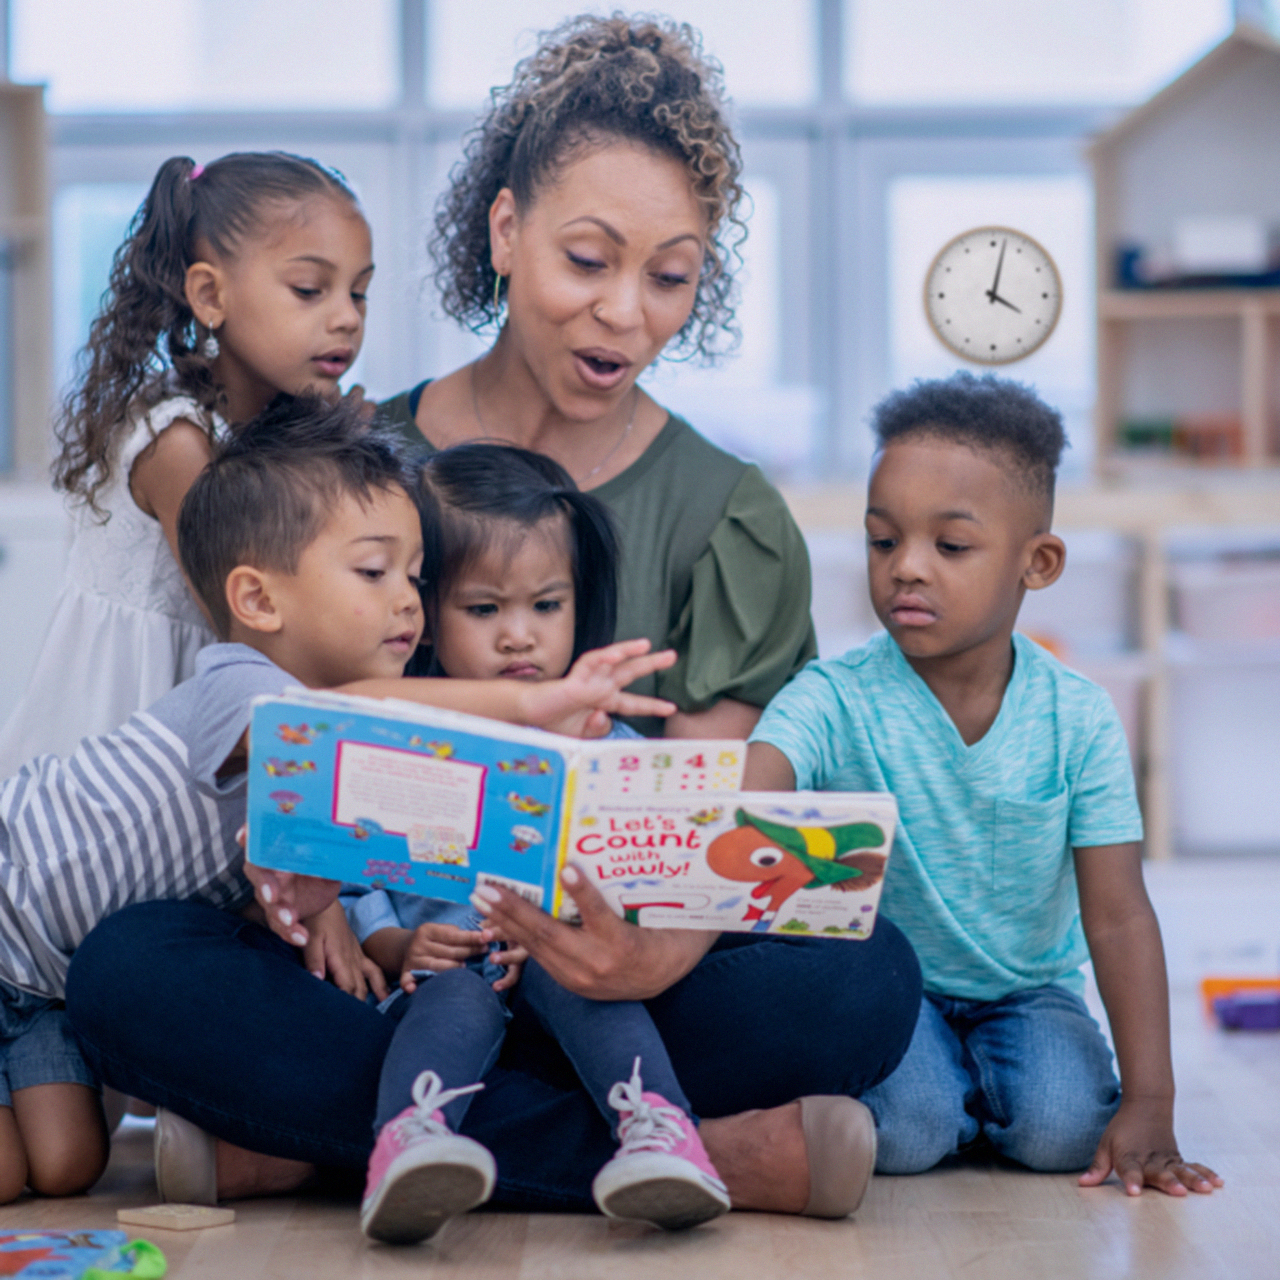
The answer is 4 h 02 min
